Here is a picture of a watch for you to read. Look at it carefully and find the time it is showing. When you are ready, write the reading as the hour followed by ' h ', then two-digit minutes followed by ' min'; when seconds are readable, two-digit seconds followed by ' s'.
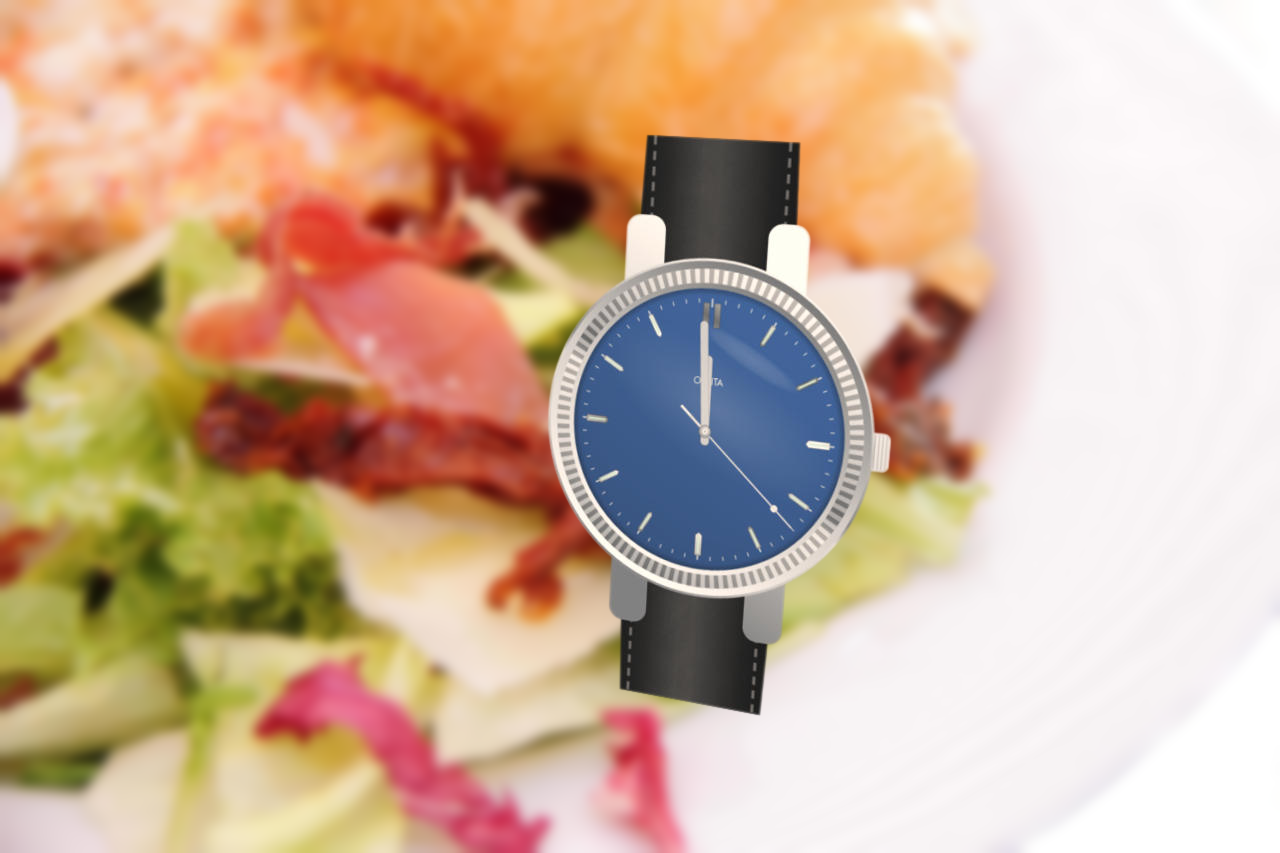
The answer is 11 h 59 min 22 s
